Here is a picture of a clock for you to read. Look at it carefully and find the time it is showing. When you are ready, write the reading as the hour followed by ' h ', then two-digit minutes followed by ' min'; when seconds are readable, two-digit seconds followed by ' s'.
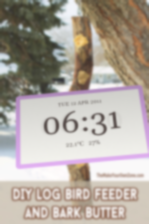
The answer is 6 h 31 min
